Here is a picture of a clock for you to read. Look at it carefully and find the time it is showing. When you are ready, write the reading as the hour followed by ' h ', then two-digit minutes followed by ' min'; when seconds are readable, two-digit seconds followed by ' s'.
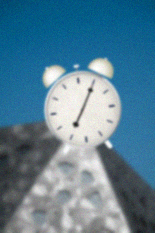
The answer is 7 h 05 min
